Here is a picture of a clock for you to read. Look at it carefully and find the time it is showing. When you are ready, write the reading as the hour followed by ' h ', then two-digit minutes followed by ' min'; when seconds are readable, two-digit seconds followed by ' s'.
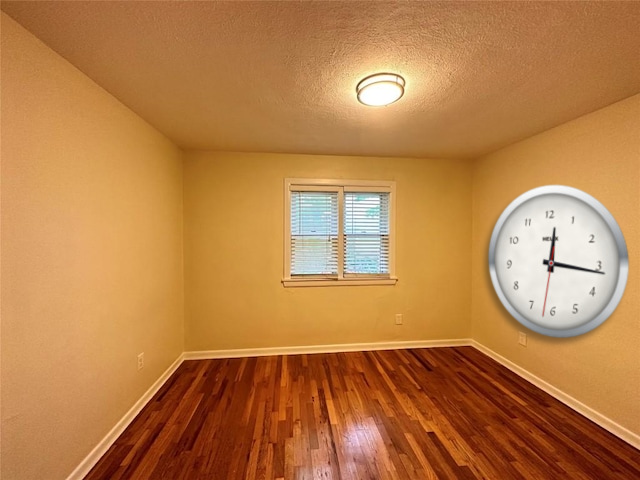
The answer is 12 h 16 min 32 s
